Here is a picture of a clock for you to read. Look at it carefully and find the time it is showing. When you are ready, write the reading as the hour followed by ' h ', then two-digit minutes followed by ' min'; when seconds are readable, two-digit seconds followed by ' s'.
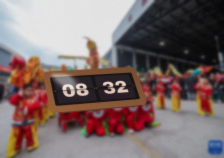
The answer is 8 h 32 min
